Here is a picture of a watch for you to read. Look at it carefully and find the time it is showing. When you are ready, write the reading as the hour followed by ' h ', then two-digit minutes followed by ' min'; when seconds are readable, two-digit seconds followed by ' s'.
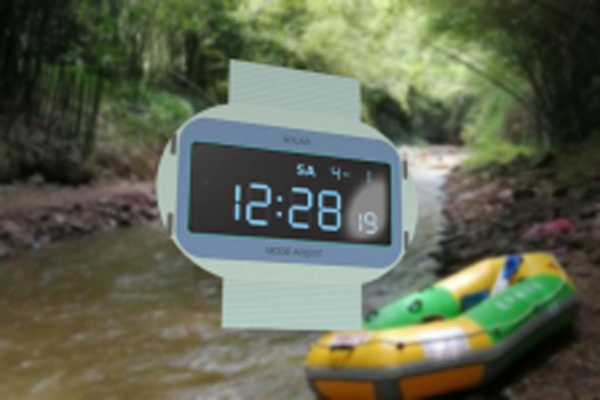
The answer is 12 h 28 min 19 s
